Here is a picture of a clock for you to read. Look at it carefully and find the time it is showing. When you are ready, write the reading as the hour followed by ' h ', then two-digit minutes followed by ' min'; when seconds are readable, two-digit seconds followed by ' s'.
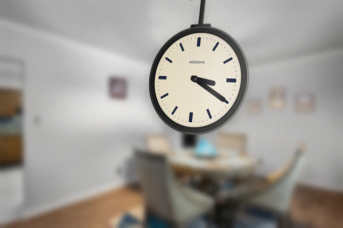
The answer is 3 h 20 min
